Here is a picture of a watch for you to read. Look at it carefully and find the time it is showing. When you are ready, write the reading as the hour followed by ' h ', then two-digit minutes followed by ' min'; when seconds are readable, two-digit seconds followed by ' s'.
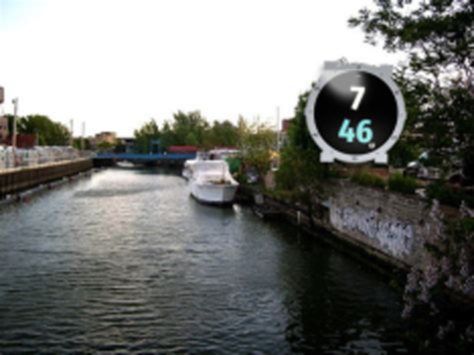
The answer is 7 h 46 min
